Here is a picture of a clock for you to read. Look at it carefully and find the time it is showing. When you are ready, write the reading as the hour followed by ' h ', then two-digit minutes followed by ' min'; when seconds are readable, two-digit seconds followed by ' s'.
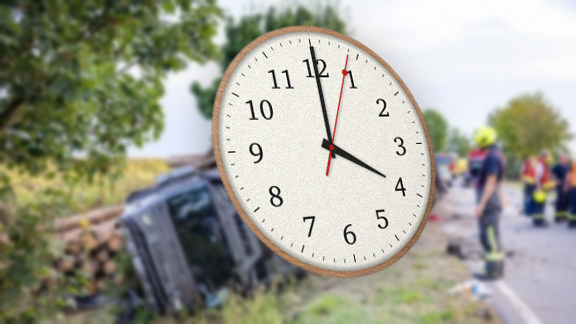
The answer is 4 h 00 min 04 s
